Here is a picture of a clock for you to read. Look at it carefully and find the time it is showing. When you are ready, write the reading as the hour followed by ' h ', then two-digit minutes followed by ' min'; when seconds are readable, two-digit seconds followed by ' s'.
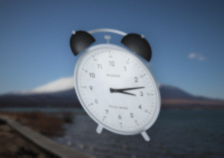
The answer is 3 h 13 min
